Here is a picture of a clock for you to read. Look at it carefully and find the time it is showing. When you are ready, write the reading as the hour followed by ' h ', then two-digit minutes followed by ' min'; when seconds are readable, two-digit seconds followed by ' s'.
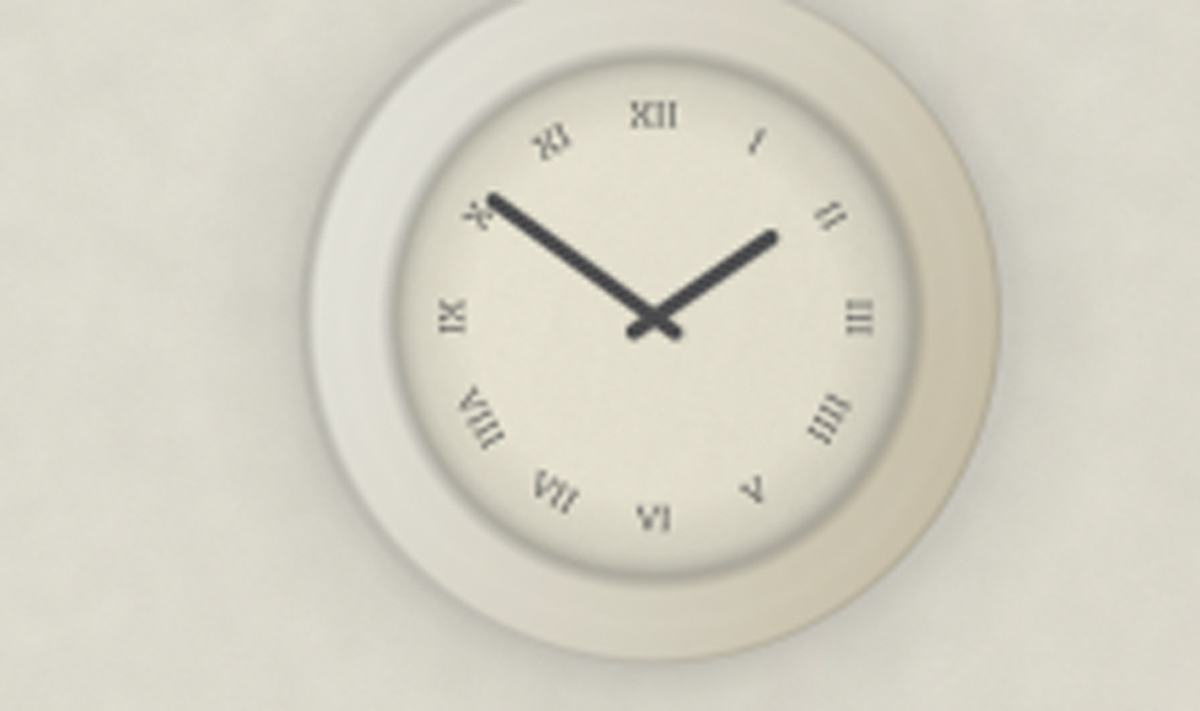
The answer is 1 h 51 min
